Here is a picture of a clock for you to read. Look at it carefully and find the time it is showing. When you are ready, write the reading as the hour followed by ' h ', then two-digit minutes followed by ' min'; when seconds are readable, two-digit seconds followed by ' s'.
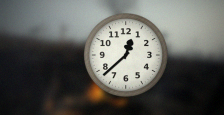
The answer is 12 h 38 min
